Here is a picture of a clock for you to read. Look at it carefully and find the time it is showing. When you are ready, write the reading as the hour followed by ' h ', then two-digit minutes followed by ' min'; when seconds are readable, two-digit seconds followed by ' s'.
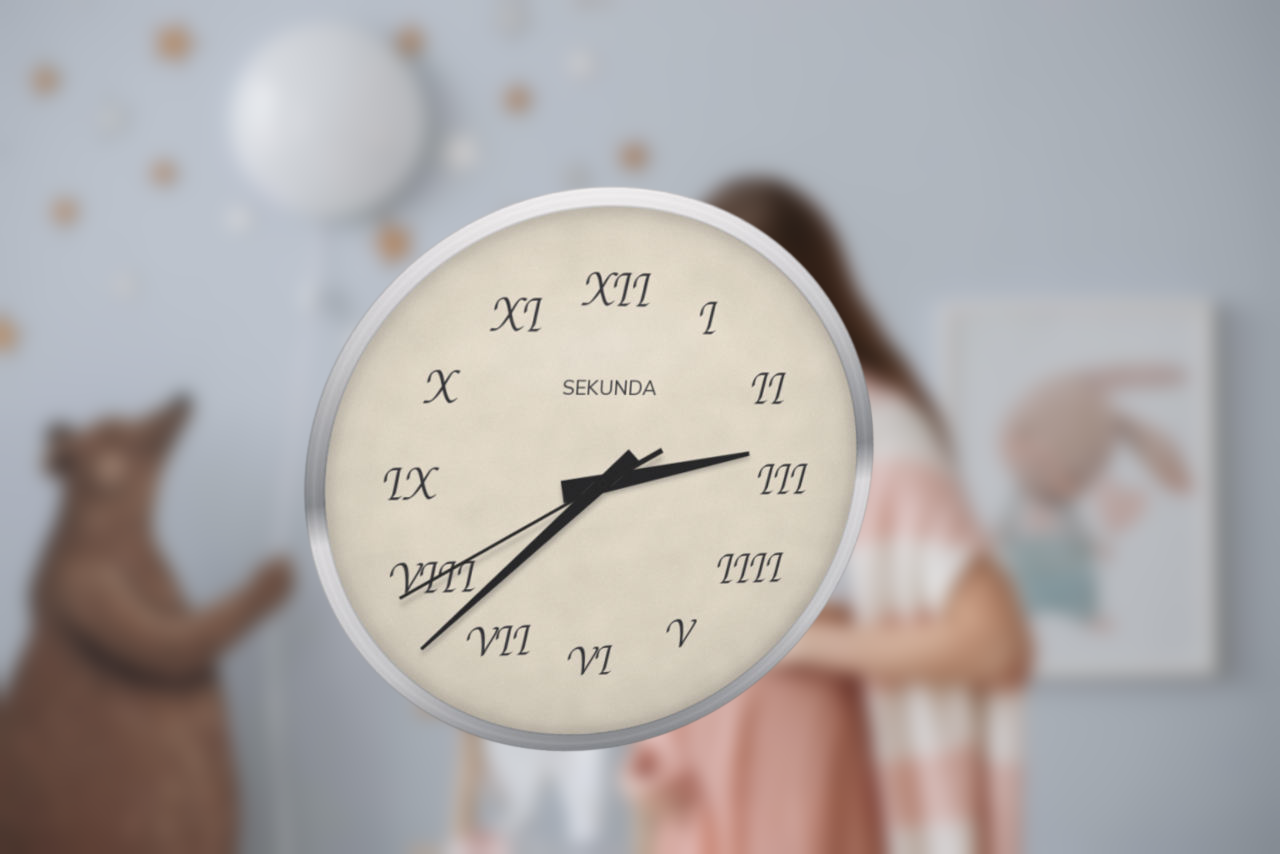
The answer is 2 h 37 min 40 s
